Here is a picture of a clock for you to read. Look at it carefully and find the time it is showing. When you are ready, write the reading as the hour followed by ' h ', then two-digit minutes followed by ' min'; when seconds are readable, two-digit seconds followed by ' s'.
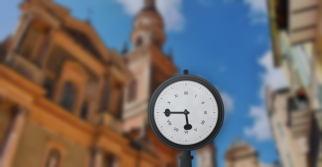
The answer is 5 h 45 min
